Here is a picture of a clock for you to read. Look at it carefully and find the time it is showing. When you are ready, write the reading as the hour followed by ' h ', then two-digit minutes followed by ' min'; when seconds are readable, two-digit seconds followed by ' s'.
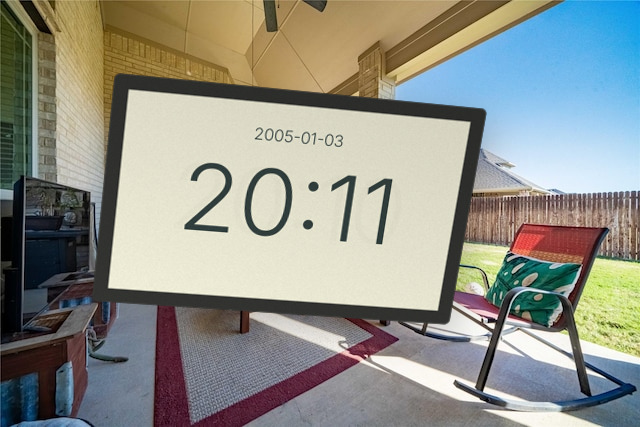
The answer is 20 h 11 min
